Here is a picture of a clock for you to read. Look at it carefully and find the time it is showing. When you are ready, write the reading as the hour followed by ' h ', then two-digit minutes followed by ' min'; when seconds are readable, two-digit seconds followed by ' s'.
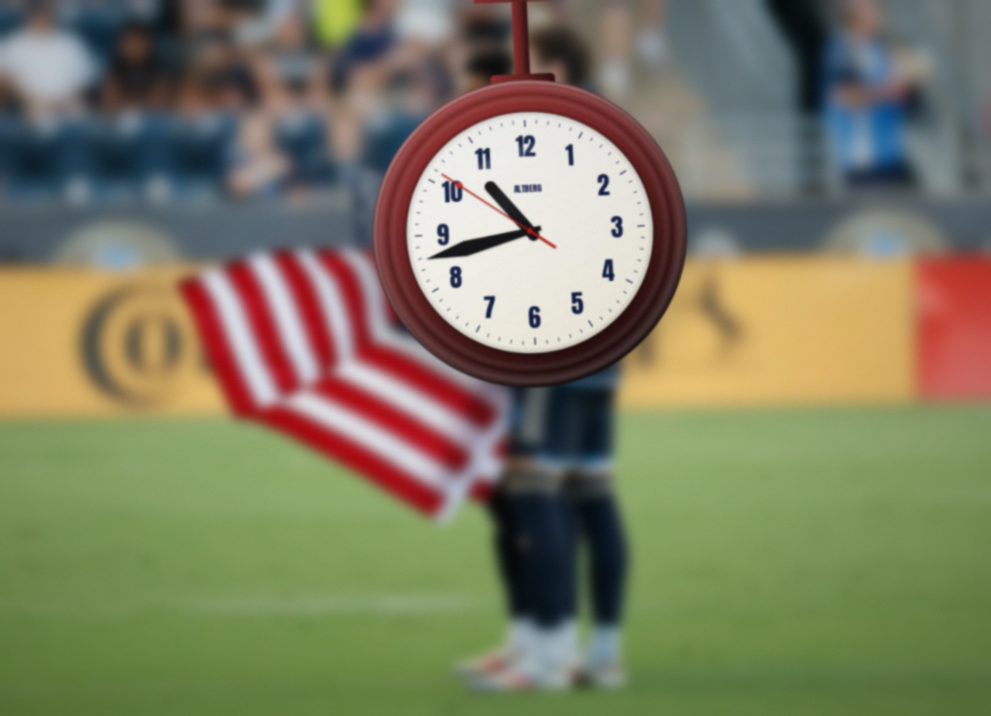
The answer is 10 h 42 min 51 s
